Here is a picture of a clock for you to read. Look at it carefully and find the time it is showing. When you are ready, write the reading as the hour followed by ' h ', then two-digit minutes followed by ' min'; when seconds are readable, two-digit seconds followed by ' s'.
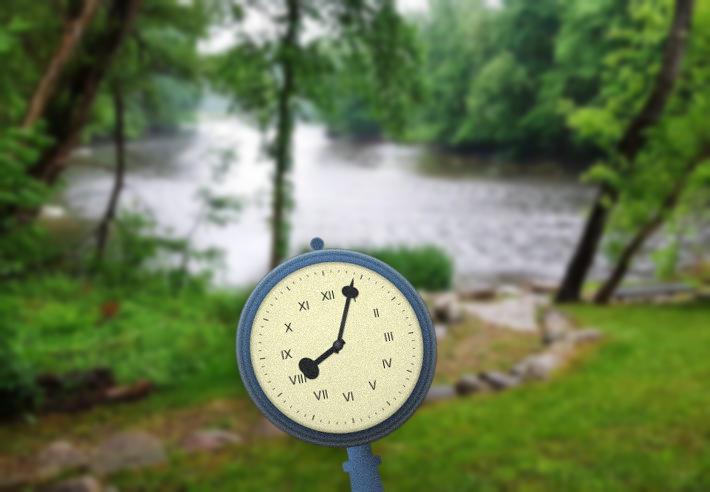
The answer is 8 h 04 min
